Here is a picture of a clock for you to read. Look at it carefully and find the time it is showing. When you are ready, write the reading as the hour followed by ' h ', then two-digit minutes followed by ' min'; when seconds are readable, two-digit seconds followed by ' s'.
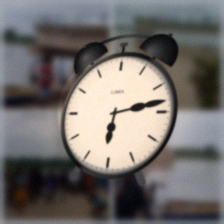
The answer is 6 h 13 min
